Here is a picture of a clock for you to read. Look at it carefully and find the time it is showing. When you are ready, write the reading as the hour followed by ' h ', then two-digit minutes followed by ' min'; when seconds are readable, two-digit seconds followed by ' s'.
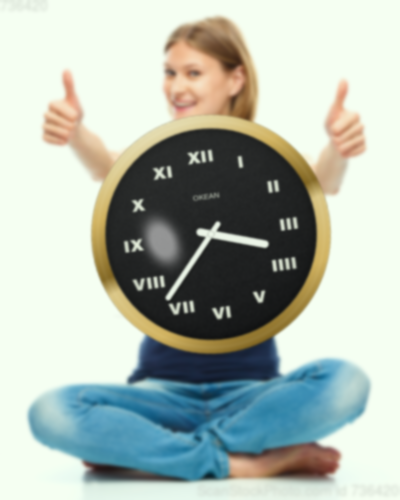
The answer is 3 h 37 min
